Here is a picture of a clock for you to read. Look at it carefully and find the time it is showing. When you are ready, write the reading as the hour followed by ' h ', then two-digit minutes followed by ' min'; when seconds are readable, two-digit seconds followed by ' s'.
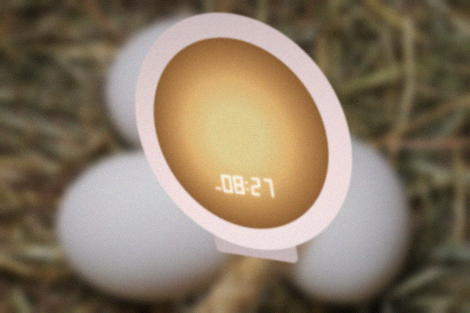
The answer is 8 h 27 min
